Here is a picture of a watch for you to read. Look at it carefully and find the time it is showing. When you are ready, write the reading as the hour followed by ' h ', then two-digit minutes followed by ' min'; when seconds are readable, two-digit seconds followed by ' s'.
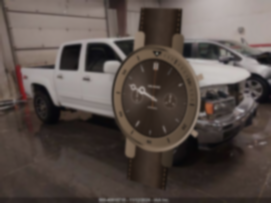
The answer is 9 h 48 min
